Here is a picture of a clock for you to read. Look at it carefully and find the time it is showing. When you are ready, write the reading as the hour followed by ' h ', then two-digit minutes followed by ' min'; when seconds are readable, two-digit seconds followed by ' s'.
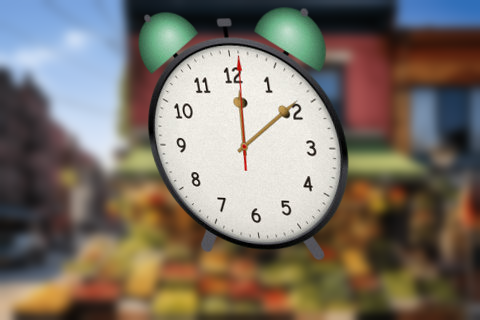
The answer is 12 h 09 min 01 s
